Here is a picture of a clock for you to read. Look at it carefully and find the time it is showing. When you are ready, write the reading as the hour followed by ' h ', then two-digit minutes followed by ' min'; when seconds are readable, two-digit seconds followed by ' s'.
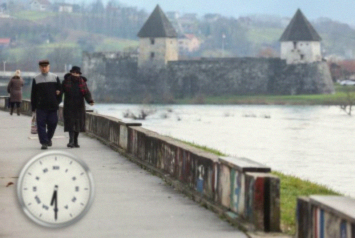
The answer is 6 h 30 min
